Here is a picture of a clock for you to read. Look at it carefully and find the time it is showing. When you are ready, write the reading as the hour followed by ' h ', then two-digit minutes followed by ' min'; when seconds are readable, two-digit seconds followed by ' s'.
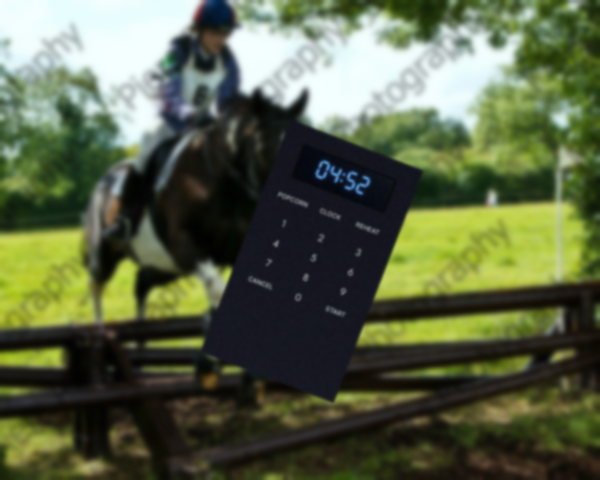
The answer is 4 h 52 min
